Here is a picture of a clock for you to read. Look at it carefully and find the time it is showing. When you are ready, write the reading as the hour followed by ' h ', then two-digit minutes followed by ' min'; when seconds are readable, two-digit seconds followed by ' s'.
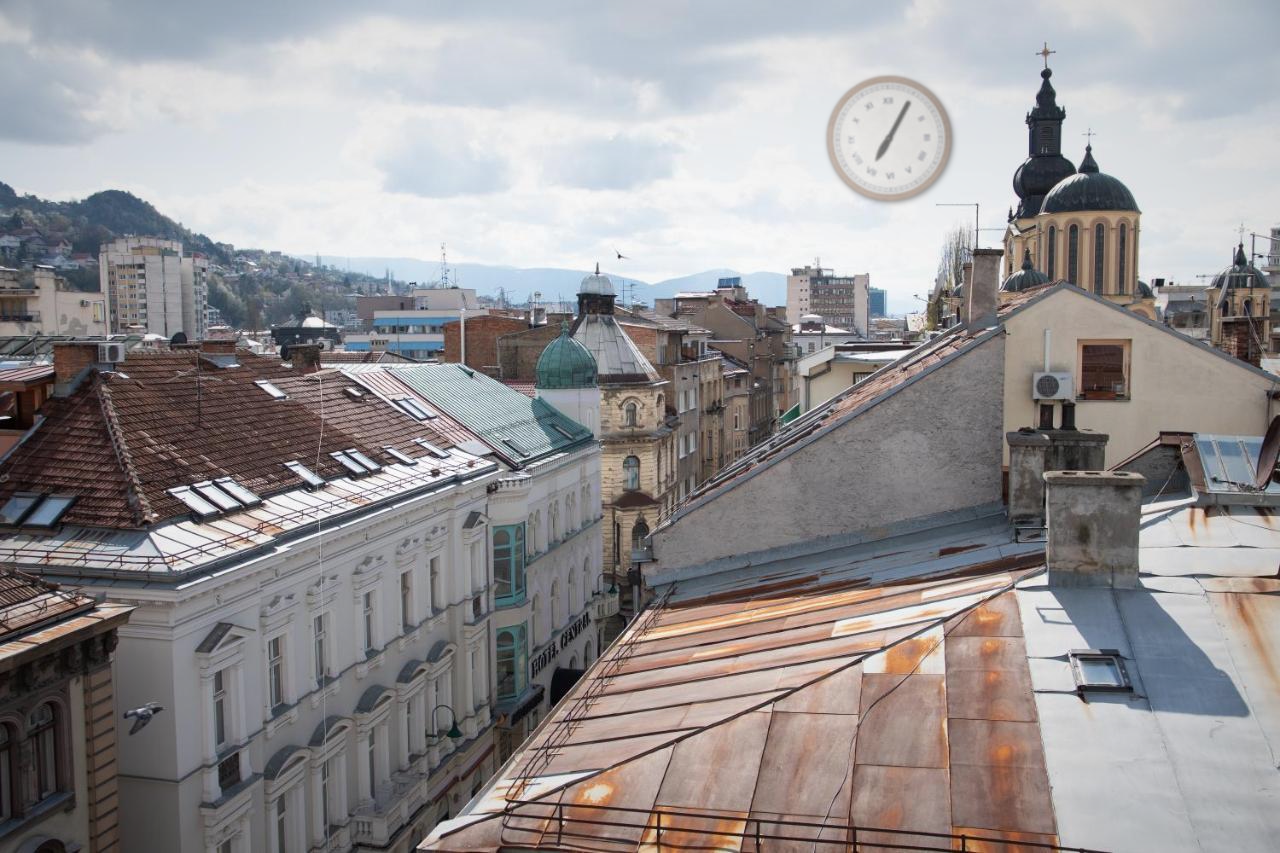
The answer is 7 h 05 min
